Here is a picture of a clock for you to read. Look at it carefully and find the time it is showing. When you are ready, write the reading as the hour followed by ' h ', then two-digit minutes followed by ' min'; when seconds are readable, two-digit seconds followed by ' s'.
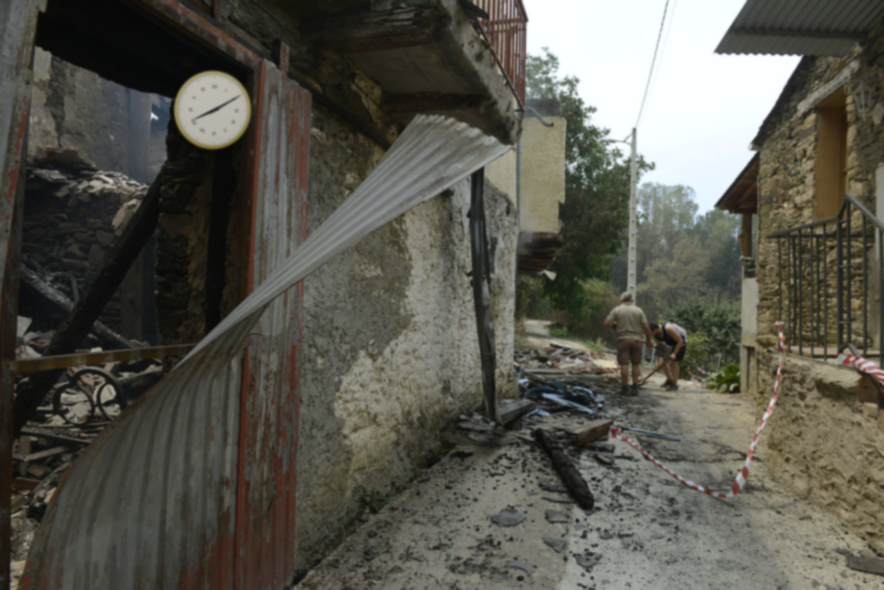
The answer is 8 h 10 min
